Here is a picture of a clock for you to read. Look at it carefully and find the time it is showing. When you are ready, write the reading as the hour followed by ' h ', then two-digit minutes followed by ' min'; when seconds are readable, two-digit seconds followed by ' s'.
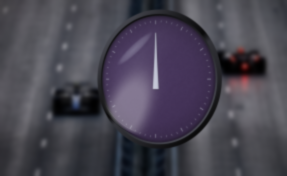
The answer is 12 h 00 min
